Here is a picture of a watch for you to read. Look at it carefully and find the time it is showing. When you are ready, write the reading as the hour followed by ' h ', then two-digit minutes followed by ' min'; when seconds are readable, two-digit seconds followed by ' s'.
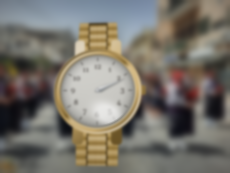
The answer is 2 h 11 min
